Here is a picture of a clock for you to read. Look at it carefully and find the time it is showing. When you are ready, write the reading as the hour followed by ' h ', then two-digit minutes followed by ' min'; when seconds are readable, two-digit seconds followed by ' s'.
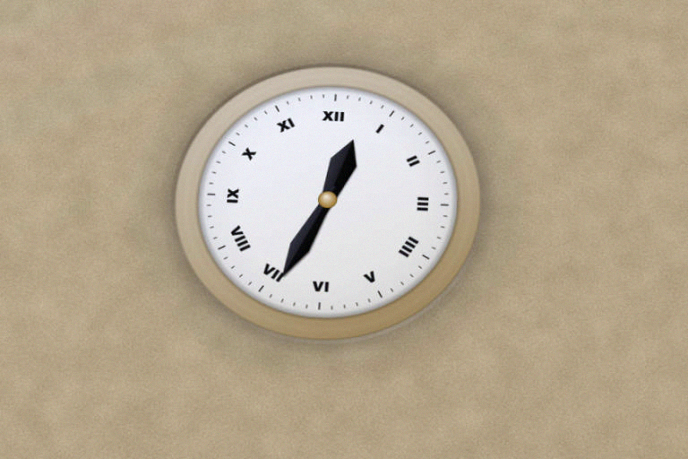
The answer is 12 h 34 min
